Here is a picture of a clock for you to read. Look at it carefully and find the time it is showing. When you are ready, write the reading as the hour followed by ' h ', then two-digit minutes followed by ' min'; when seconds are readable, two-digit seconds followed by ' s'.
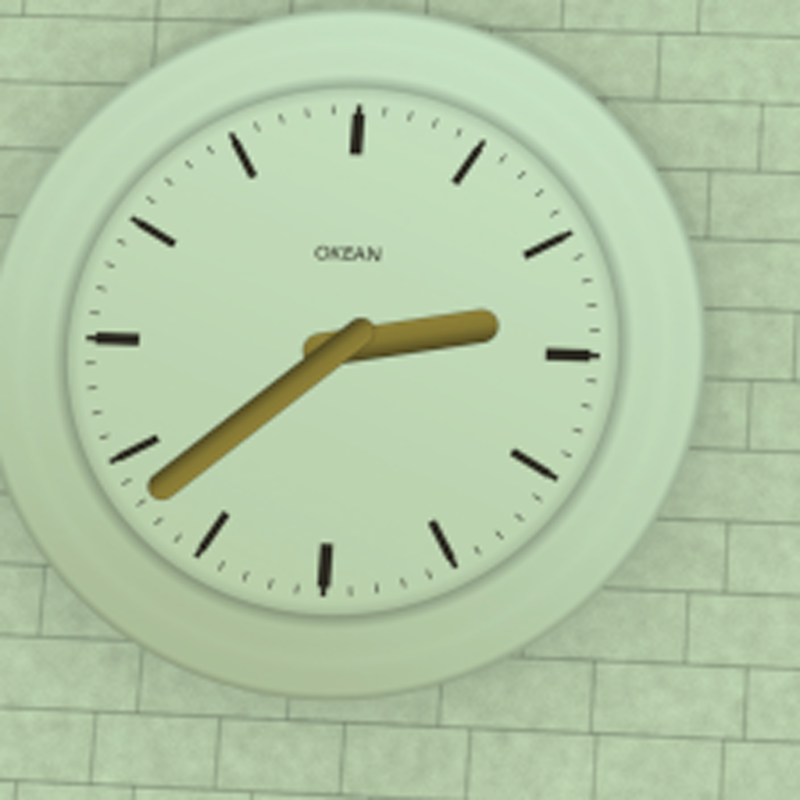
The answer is 2 h 38 min
